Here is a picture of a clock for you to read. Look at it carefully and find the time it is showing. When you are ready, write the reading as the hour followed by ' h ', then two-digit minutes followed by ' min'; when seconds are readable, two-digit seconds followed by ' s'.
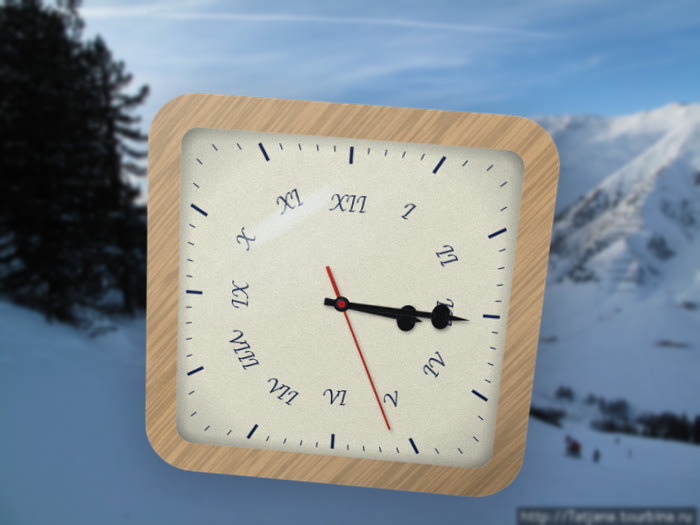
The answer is 3 h 15 min 26 s
